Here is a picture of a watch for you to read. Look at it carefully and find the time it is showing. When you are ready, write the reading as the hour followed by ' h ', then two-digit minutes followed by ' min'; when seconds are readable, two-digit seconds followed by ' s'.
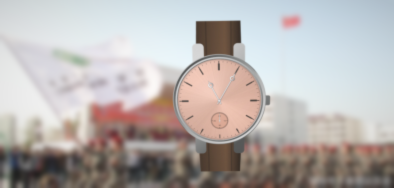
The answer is 11 h 05 min
